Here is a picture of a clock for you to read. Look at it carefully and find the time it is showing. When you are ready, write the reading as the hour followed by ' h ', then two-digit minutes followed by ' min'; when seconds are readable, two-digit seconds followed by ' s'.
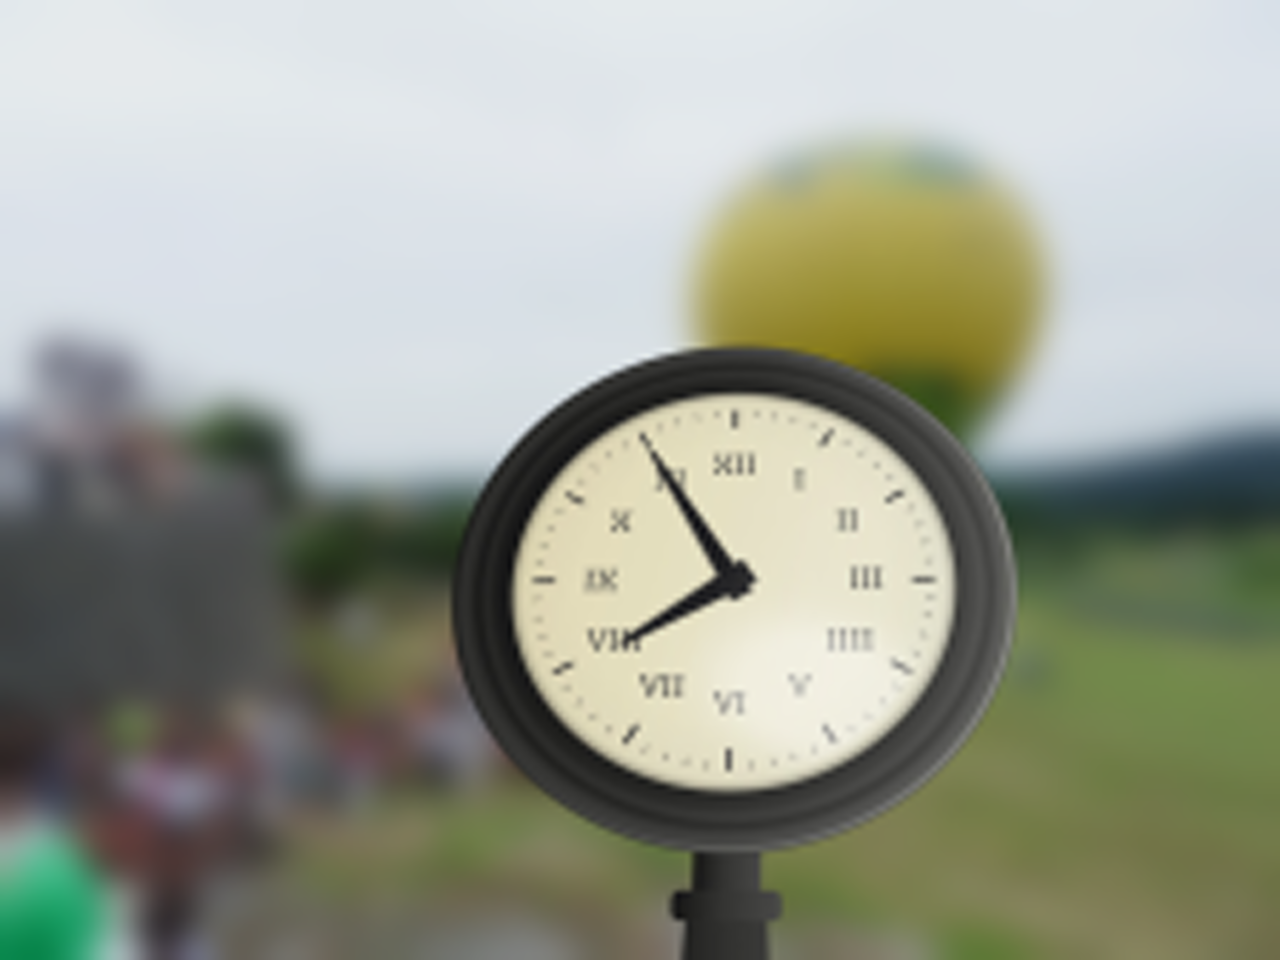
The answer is 7 h 55 min
